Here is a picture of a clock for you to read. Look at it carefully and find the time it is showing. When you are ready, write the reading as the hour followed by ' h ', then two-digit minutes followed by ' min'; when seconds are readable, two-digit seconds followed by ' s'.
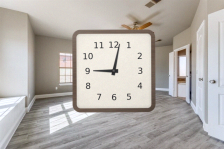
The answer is 9 h 02 min
